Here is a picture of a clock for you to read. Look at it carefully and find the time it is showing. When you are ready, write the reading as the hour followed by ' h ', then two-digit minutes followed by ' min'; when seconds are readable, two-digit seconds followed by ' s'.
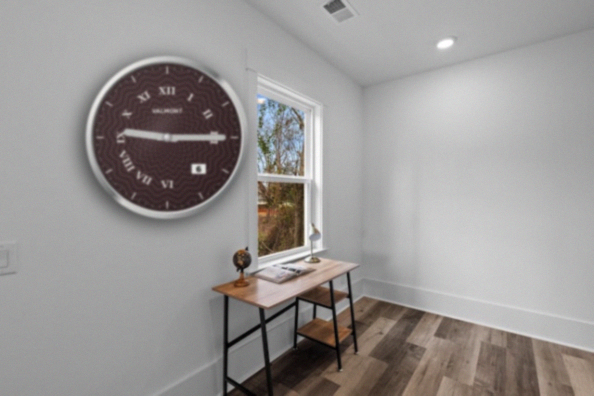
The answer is 9 h 15 min
